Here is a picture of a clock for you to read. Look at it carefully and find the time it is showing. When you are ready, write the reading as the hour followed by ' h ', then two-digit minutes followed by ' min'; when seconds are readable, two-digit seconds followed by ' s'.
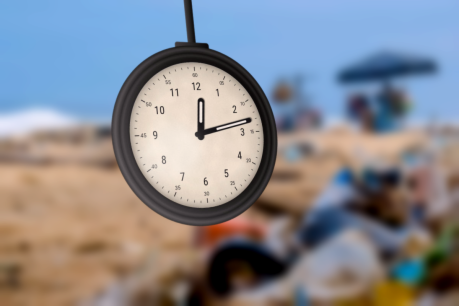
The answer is 12 h 13 min
